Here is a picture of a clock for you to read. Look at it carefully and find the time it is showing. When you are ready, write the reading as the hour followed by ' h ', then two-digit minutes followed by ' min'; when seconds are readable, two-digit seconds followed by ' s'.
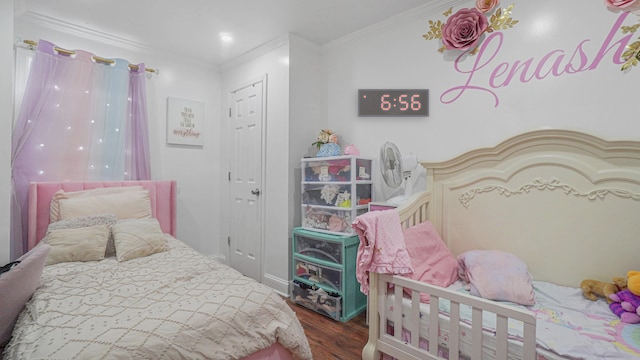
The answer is 6 h 56 min
